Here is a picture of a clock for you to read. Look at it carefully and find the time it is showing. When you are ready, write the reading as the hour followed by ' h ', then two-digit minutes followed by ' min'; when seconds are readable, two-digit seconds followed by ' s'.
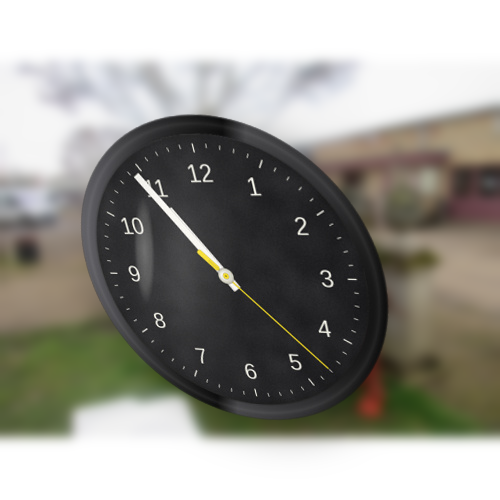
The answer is 10 h 54 min 23 s
